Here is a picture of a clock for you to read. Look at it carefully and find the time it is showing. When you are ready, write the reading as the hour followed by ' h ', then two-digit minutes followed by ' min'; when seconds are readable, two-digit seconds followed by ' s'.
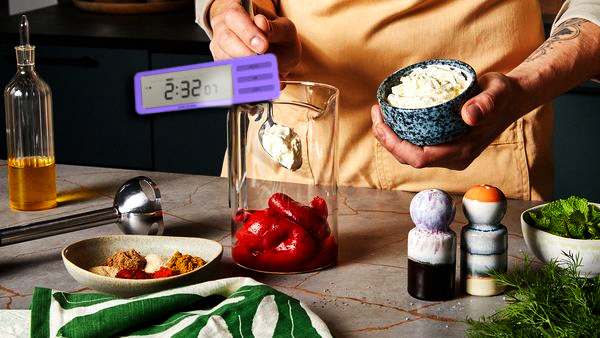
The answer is 2 h 32 min 07 s
